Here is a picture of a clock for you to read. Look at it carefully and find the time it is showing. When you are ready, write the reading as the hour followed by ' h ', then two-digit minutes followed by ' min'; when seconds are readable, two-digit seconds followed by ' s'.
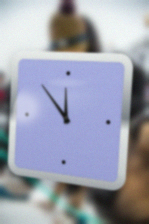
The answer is 11 h 53 min
